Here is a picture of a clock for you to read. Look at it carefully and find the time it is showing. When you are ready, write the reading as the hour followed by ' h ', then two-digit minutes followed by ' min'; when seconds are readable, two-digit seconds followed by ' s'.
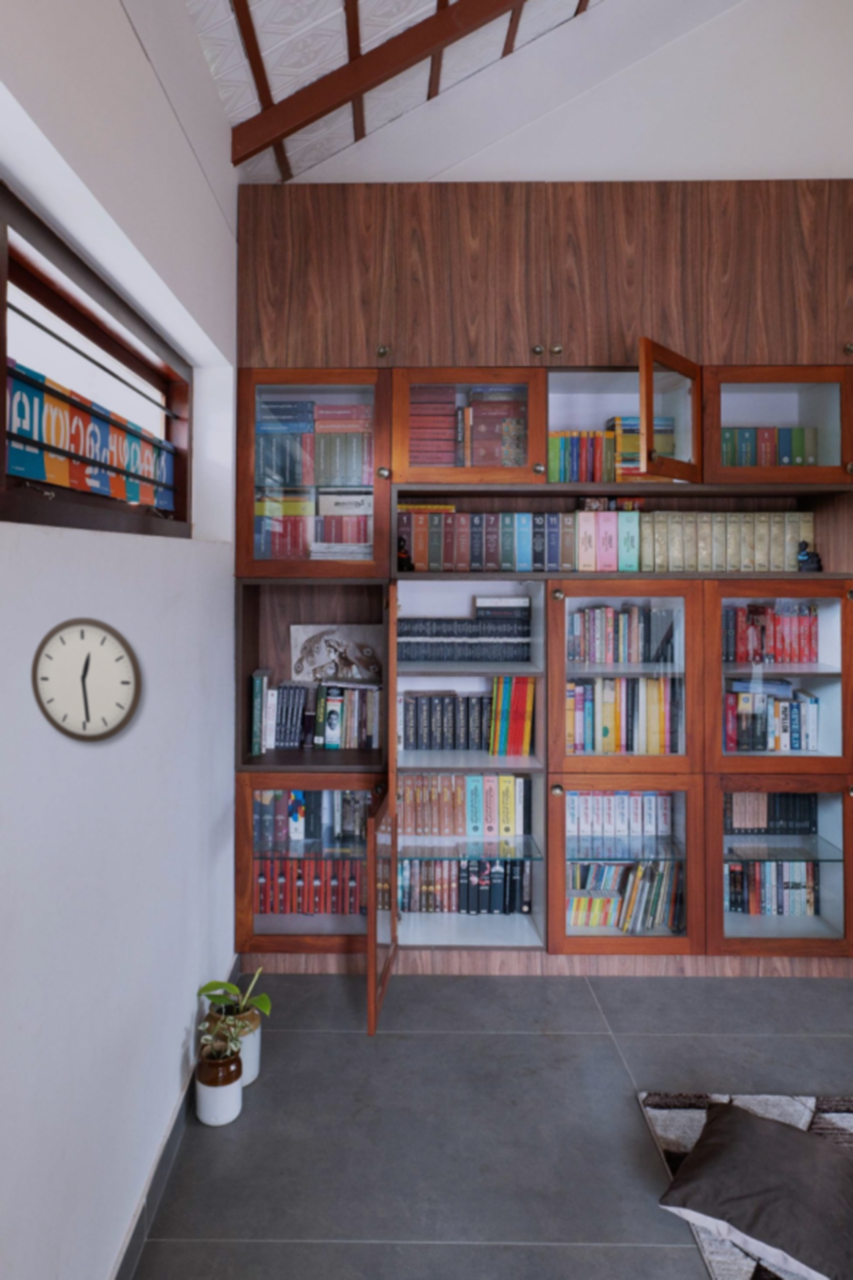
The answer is 12 h 29 min
